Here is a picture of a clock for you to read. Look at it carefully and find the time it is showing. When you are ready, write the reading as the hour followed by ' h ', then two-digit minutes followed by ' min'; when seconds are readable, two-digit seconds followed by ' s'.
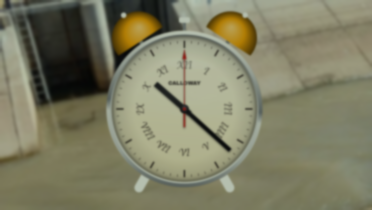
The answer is 10 h 22 min 00 s
